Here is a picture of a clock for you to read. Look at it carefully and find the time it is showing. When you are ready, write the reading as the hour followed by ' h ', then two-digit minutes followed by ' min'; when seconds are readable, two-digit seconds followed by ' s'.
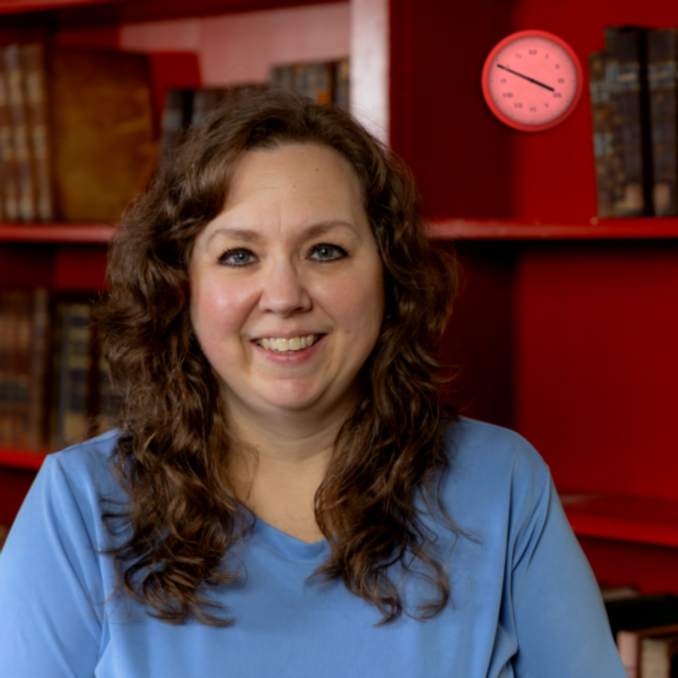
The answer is 3 h 49 min
